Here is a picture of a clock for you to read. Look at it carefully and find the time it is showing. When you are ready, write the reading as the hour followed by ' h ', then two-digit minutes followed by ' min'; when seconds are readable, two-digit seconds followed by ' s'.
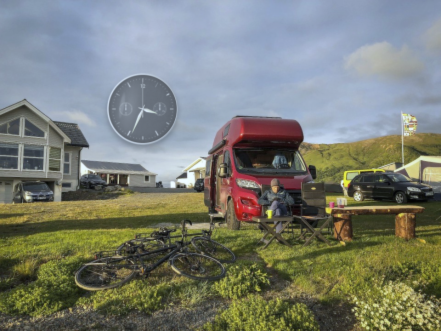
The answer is 3 h 34 min
